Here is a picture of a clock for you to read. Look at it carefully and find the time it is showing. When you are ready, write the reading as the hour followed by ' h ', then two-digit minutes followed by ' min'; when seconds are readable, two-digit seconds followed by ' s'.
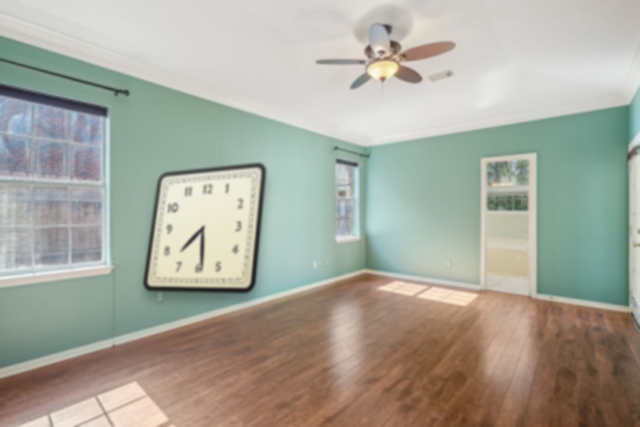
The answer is 7 h 29 min
